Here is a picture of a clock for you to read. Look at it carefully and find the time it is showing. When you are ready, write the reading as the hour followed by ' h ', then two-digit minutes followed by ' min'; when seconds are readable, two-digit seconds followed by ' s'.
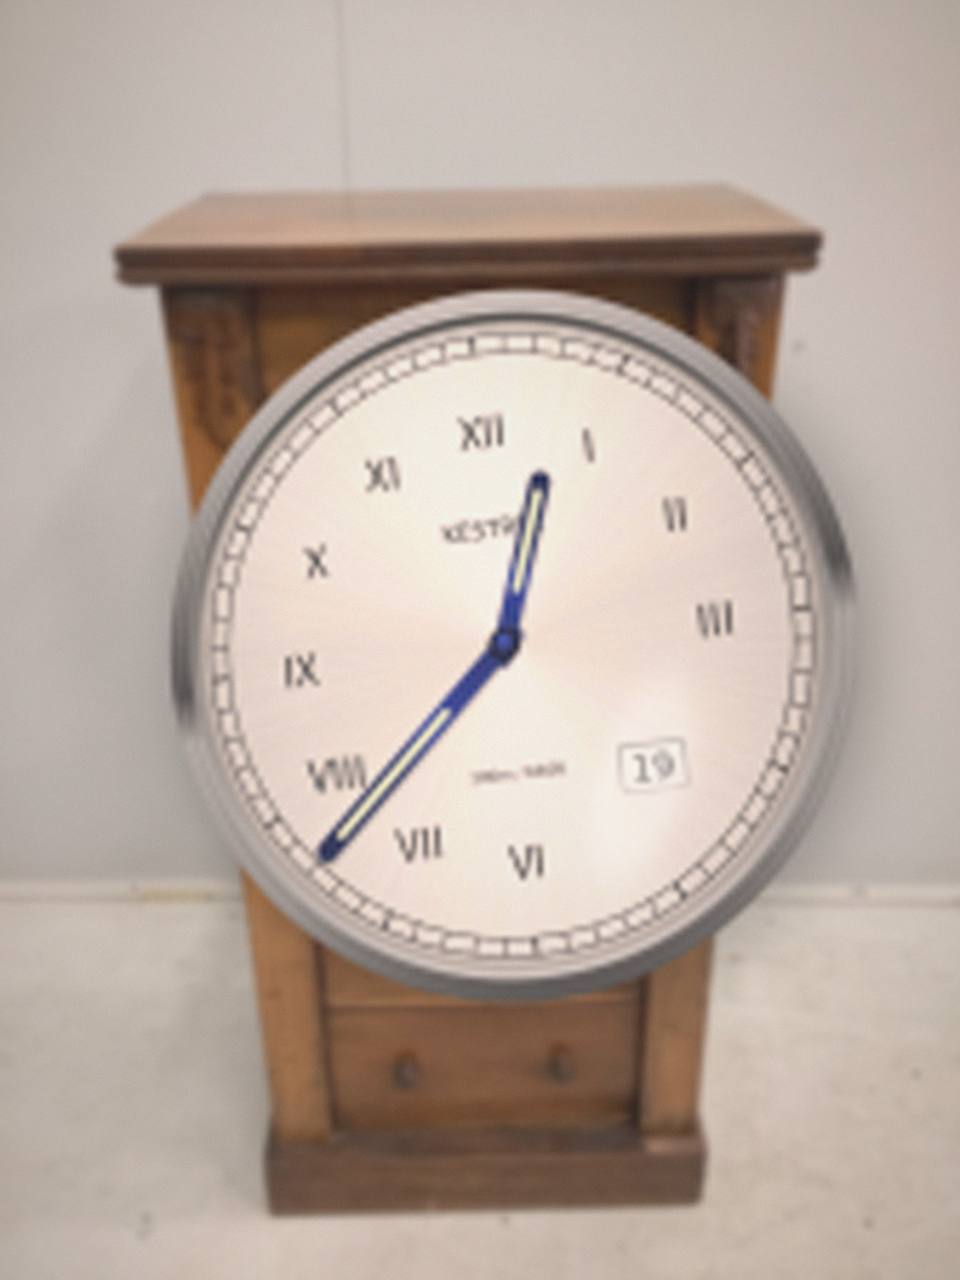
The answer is 12 h 38 min
